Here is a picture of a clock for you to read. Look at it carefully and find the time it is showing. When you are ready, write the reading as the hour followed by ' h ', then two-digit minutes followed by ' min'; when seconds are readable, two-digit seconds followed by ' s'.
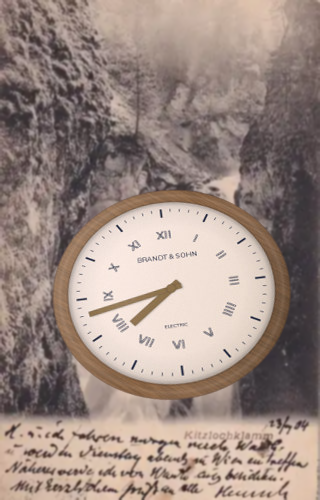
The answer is 7 h 43 min
